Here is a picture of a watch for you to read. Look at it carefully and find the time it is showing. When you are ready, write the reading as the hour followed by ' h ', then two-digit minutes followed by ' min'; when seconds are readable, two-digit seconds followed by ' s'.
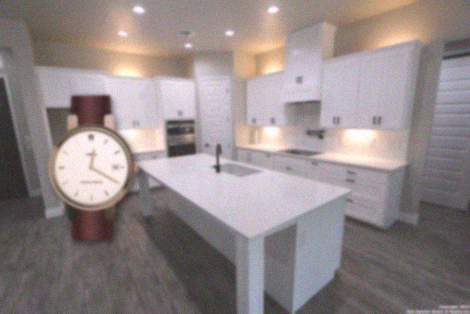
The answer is 12 h 20 min
